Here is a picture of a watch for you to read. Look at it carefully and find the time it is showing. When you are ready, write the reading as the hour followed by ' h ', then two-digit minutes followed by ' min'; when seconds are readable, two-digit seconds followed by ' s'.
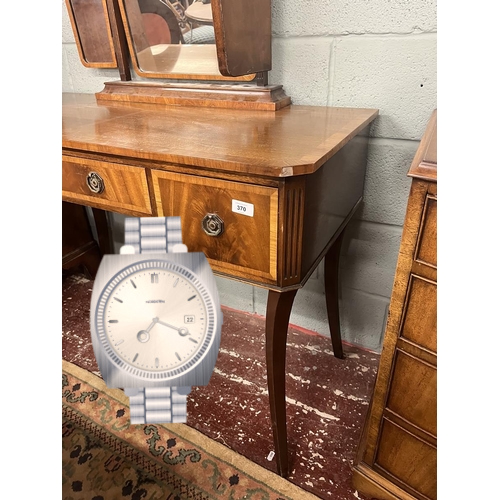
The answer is 7 h 19 min
